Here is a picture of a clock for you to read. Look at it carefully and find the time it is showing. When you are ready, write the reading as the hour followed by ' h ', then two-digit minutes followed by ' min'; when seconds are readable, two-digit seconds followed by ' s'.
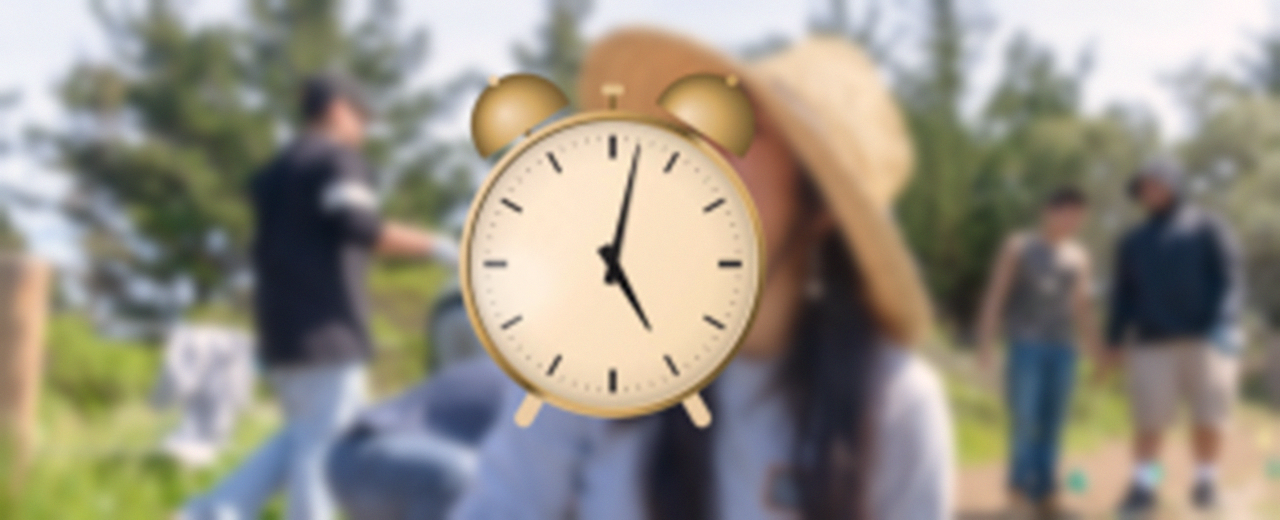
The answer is 5 h 02 min
